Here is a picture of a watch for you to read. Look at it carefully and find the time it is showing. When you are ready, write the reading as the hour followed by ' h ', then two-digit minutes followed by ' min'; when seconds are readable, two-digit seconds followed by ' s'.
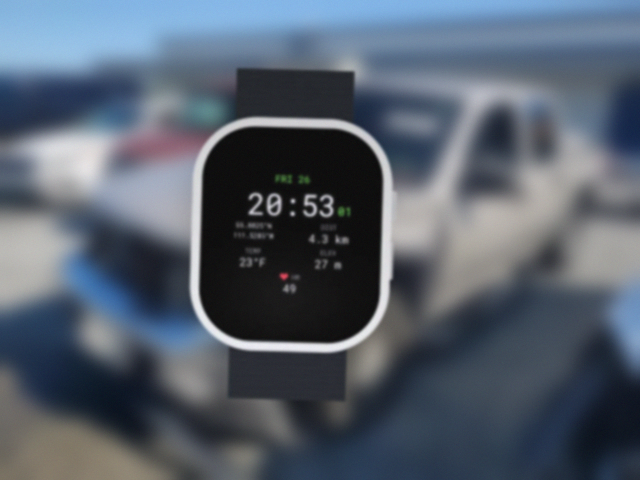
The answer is 20 h 53 min
